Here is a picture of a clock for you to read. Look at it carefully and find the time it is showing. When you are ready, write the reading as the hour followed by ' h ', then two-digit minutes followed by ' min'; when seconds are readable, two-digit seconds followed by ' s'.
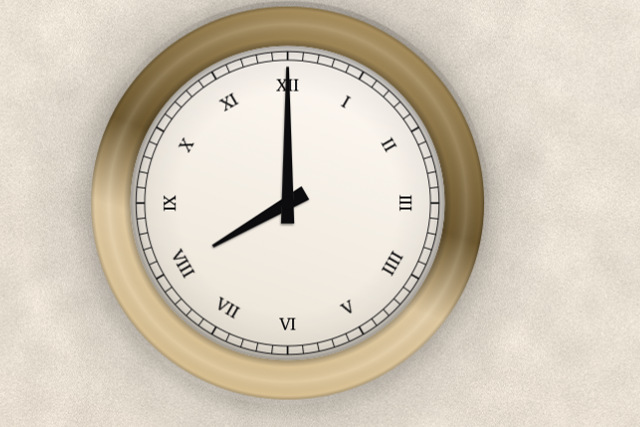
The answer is 8 h 00 min
